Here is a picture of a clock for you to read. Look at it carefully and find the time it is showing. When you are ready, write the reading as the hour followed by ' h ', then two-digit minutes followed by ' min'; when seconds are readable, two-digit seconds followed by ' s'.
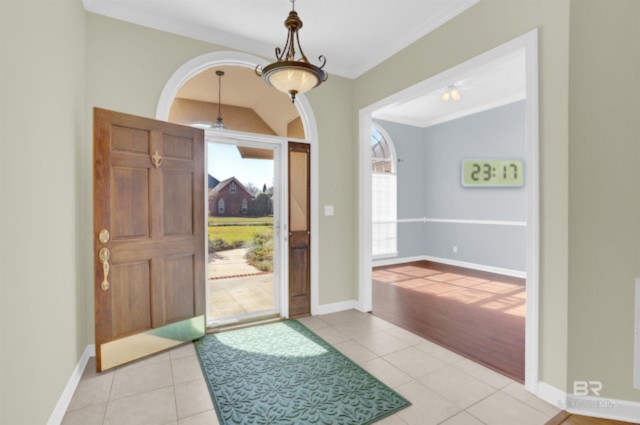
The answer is 23 h 17 min
